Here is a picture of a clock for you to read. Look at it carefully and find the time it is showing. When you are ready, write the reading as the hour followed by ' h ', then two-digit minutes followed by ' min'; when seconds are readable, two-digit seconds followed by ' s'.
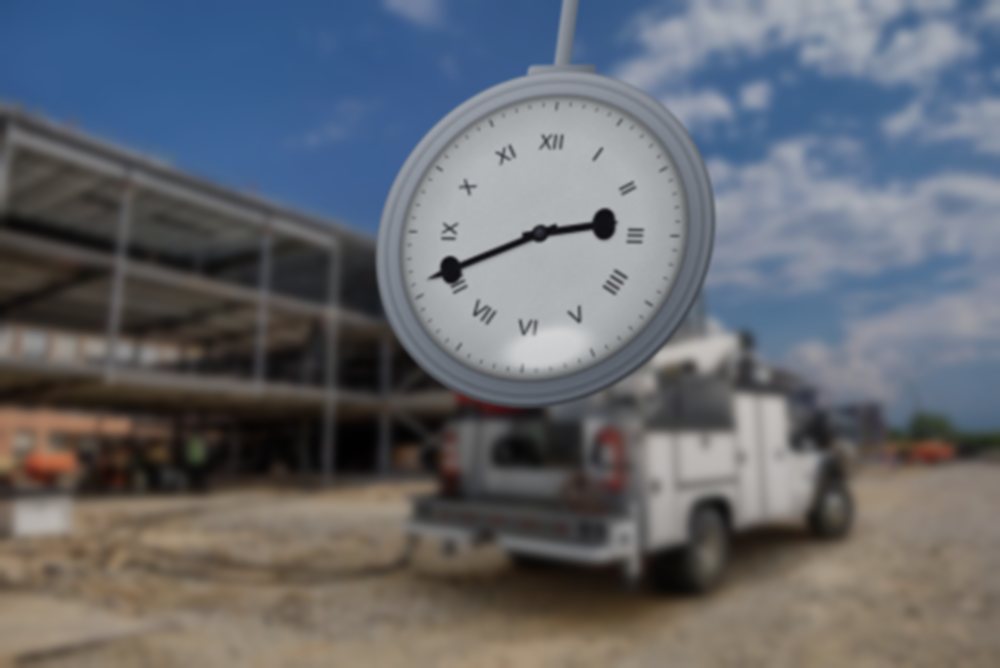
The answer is 2 h 41 min
